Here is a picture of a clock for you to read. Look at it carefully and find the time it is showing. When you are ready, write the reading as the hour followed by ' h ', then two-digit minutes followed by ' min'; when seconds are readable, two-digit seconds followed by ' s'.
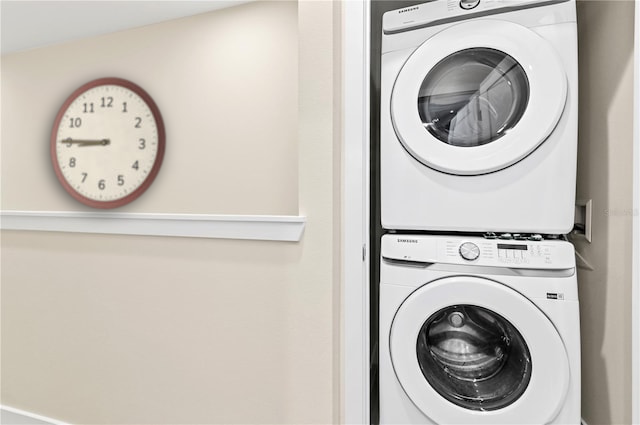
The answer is 8 h 45 min
